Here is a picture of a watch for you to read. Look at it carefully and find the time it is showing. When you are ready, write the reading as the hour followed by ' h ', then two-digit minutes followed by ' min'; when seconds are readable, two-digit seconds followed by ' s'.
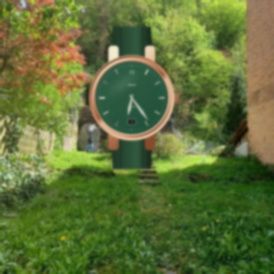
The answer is 6 h 24 min
